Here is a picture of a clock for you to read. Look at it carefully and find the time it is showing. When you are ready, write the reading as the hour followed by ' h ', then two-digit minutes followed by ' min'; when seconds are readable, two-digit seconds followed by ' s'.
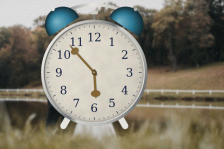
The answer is 5 h 53 min
